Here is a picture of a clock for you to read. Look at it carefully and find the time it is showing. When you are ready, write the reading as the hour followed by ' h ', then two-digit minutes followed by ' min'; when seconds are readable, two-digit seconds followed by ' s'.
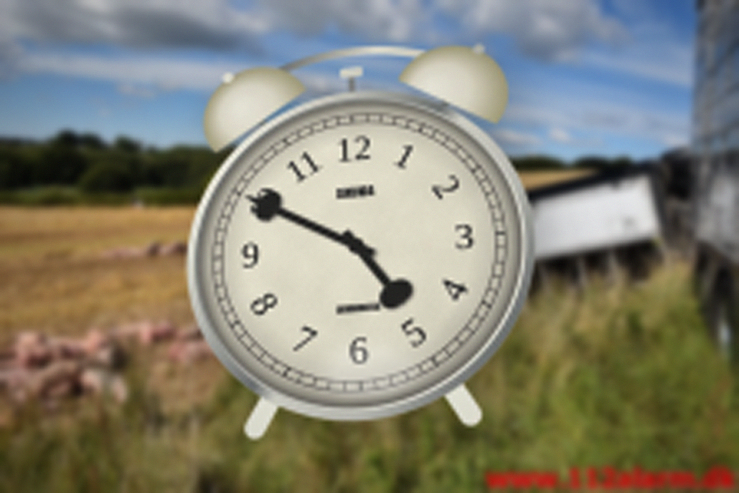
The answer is 4 h 50 min
